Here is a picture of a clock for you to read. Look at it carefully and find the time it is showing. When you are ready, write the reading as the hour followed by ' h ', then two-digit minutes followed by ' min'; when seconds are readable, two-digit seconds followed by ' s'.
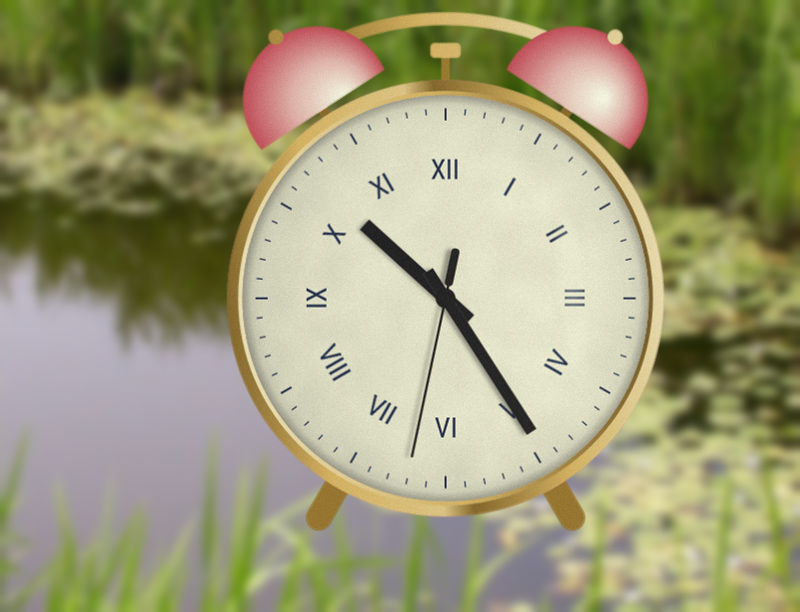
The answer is 10 h 24 min 32 s
